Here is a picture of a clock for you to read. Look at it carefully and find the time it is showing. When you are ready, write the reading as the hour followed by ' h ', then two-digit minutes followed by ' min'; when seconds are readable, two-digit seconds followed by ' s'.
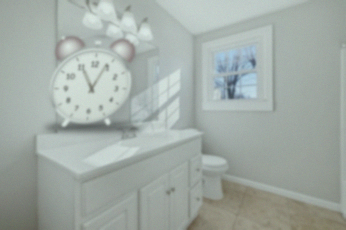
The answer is 11 h 04 min
